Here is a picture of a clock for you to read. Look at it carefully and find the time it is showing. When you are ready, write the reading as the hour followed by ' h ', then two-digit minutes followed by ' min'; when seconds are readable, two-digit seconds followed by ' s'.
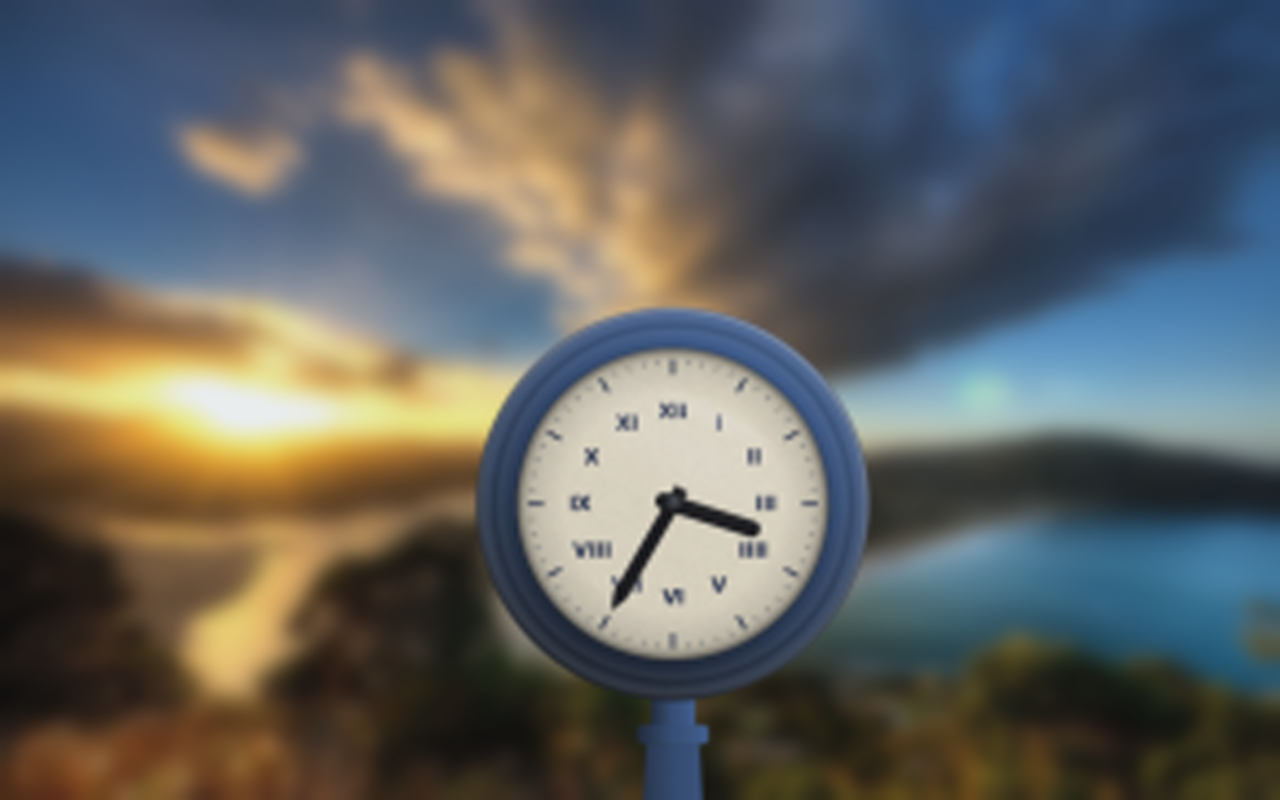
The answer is 3 h 35 min
